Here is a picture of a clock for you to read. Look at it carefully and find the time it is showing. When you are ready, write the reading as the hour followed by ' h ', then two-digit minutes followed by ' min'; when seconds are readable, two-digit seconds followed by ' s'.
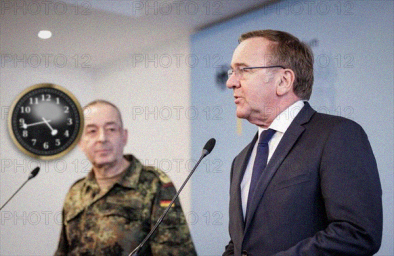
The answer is 4 h 43 min
